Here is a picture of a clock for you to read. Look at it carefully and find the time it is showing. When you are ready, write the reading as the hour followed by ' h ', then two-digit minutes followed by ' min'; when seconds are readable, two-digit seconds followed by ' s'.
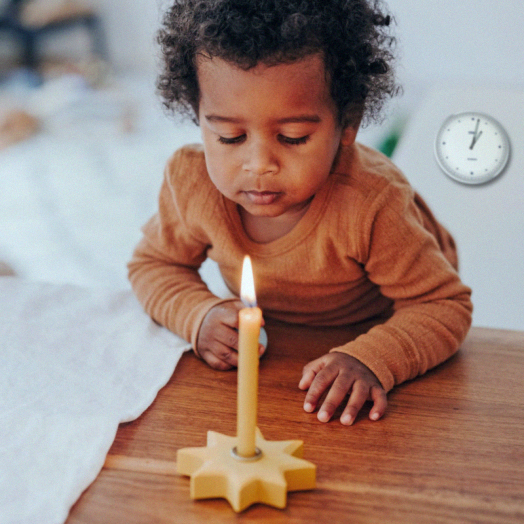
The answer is 1 h 02 min
